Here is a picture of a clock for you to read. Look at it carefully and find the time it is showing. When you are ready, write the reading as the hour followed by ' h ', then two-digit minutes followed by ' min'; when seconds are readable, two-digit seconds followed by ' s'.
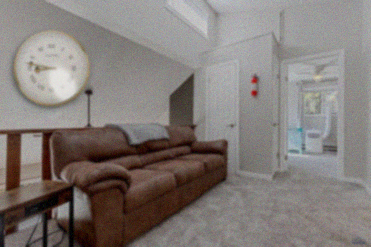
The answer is 8 h 47 min
